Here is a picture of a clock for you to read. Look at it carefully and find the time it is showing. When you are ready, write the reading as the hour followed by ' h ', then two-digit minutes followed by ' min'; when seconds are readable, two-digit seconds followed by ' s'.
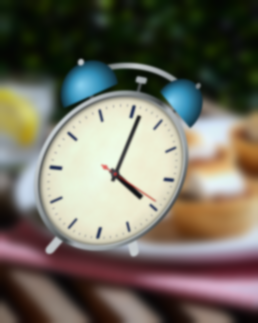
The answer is 4 h 01 min 19 s
